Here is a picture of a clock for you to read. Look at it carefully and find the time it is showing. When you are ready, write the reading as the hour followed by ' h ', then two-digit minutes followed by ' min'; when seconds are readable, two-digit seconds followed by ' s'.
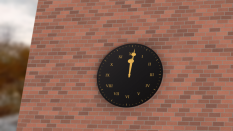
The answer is 12 h 01 min
